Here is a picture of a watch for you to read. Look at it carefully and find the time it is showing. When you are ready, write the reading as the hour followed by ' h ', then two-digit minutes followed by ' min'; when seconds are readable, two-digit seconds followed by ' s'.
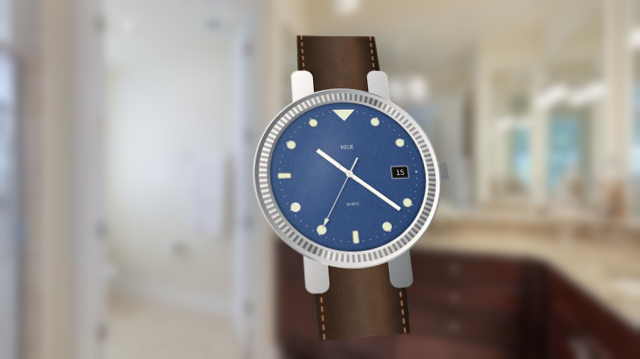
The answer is 10 h 21 min 35 s
